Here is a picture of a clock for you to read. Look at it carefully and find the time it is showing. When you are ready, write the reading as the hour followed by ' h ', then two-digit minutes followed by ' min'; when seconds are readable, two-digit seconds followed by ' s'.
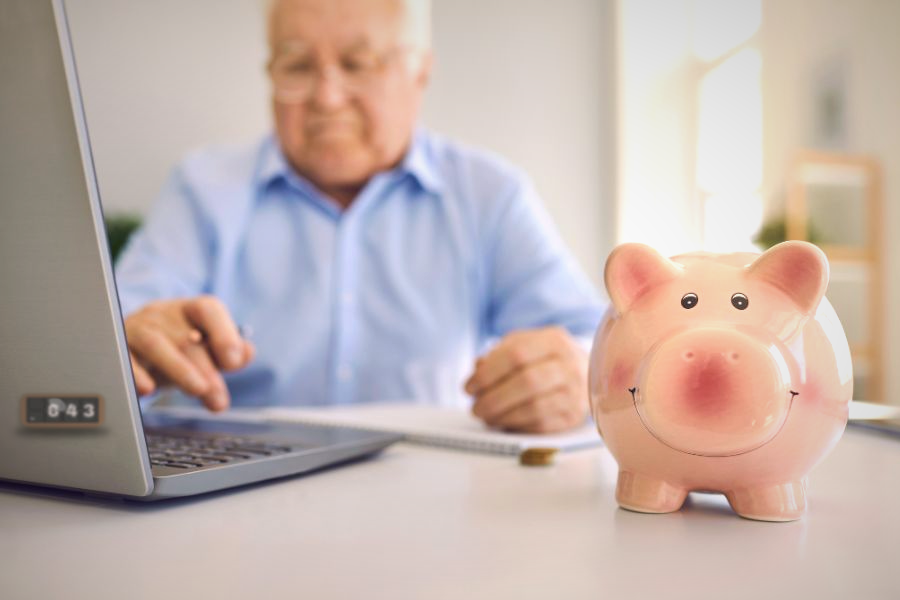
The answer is 6 h 43 min
